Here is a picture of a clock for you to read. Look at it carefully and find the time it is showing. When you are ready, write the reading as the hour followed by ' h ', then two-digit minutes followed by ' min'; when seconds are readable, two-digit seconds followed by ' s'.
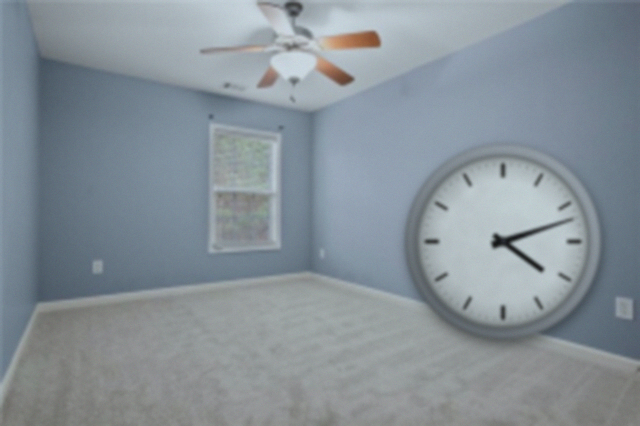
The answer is 4 h 12 min
